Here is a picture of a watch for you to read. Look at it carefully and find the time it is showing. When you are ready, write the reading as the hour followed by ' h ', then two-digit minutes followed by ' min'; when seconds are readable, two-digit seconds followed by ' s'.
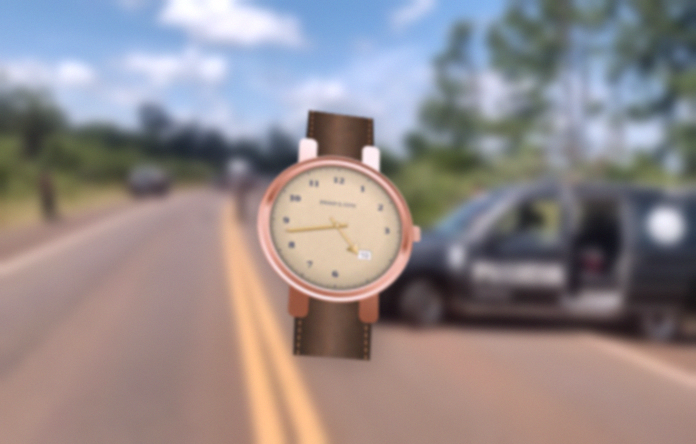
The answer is 4 h 43 min
